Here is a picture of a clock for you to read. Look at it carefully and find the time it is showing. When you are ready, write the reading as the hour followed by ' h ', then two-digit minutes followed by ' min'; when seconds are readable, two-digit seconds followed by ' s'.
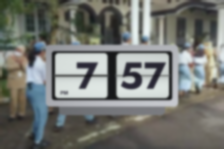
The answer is 7 h 57 min
